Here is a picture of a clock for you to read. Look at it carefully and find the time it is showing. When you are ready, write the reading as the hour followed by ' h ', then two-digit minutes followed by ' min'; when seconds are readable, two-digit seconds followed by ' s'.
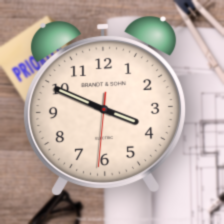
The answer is 3 h 49 min 31 s
